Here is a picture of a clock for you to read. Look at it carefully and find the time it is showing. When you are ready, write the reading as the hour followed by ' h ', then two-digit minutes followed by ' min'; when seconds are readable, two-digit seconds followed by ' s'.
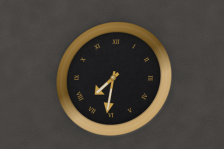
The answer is 7 h 31 min
